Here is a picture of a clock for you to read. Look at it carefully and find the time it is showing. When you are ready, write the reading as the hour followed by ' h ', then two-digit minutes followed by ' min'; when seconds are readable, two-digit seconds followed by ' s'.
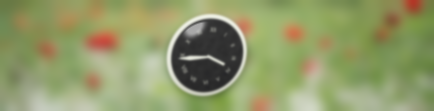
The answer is 3 h 44 min
